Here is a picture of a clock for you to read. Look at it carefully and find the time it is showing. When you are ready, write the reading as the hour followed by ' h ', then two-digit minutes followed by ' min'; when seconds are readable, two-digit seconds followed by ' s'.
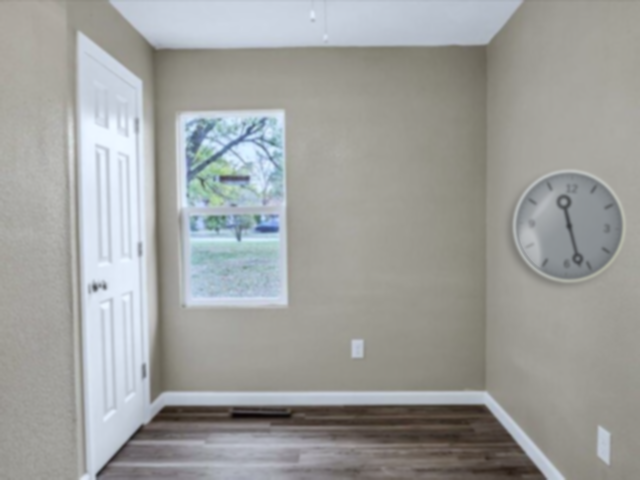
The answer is 11 h 27 min
